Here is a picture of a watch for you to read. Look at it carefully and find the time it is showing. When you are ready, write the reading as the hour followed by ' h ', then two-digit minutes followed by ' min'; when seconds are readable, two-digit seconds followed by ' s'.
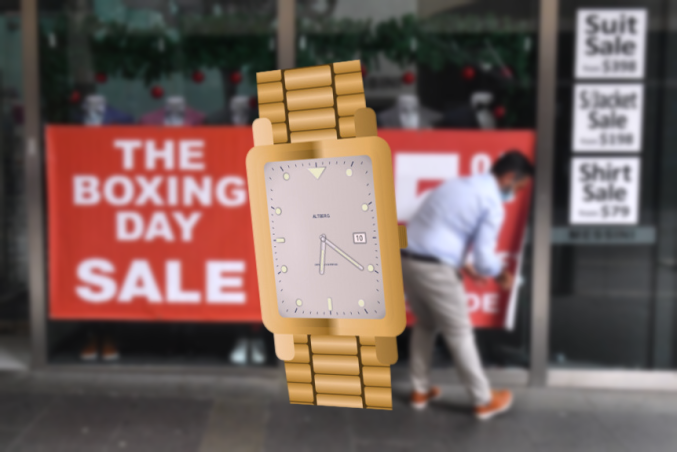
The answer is 6 h 21 min
